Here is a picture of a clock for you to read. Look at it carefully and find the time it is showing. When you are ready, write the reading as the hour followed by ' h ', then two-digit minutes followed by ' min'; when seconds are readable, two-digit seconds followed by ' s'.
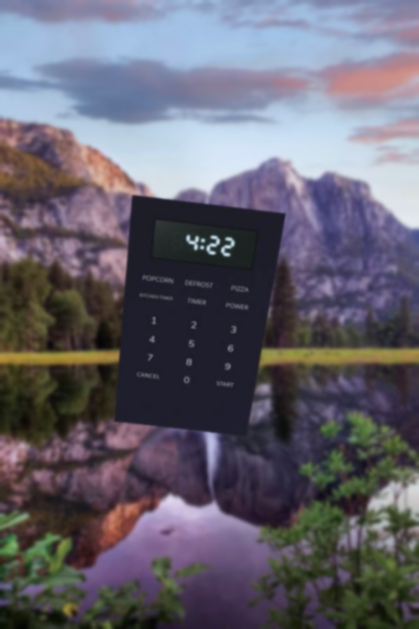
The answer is 4 h 22 min
